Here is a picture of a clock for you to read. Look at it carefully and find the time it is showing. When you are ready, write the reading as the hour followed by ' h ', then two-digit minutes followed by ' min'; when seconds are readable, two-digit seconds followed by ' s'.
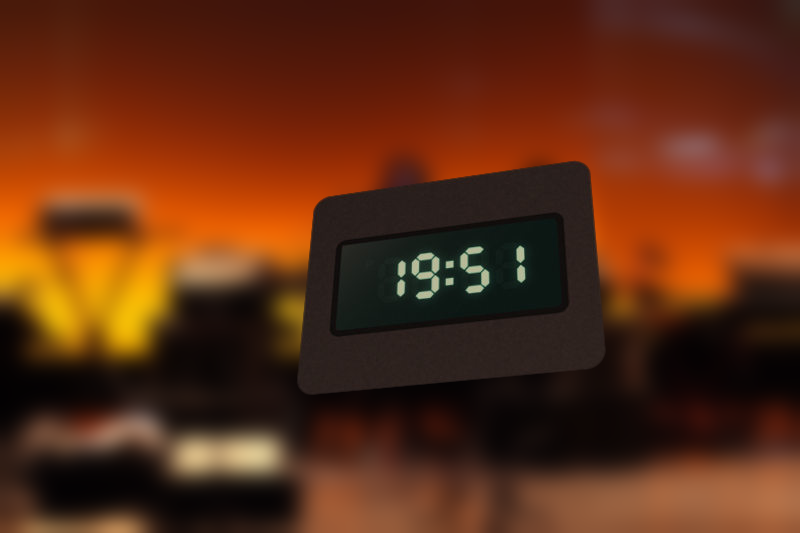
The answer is 19 h 51 min
